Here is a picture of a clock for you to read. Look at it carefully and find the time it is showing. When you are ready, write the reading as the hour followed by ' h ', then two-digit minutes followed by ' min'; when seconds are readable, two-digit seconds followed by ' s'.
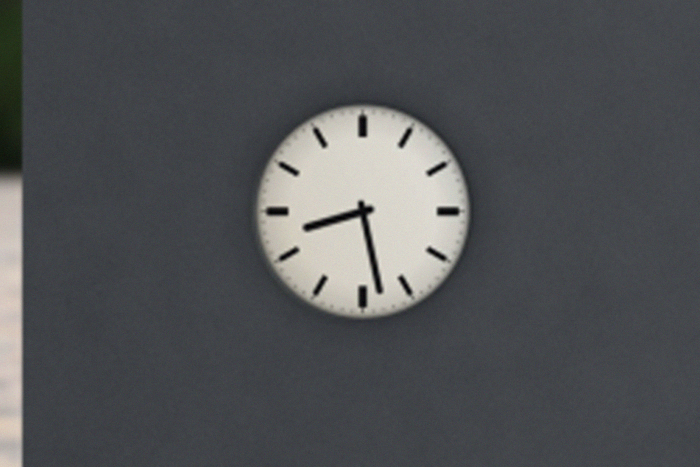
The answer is 8 h 28 min
